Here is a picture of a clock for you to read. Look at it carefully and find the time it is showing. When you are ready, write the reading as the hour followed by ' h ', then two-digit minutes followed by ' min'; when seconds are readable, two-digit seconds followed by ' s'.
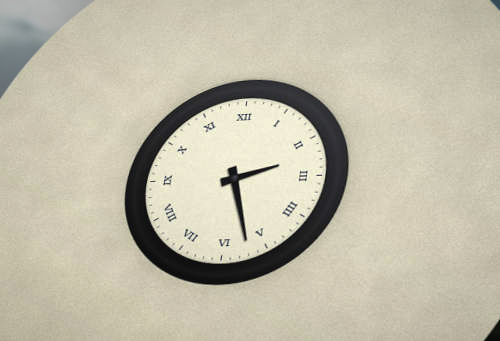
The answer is 2 h 27 min
